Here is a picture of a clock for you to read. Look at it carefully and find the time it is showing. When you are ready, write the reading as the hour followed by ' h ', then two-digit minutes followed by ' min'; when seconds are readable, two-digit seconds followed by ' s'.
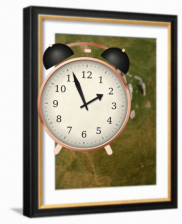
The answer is 1 h 56 min
